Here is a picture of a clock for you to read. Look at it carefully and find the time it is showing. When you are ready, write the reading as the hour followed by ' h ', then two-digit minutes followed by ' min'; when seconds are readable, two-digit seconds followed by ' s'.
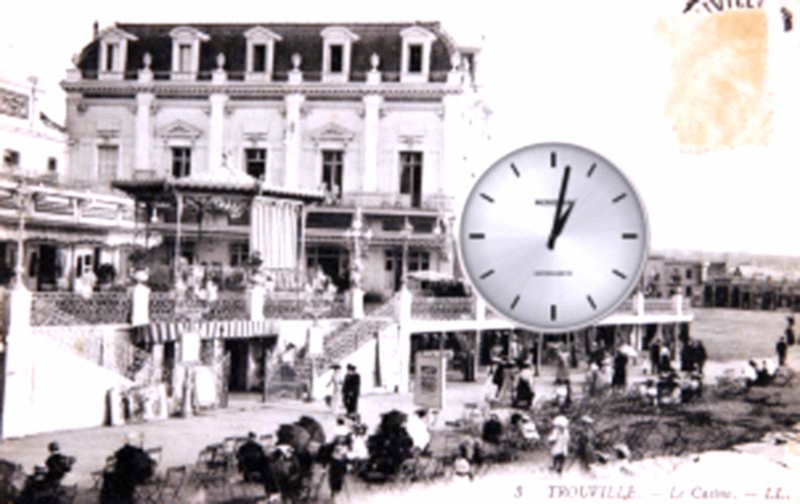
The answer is 1 h 02 min
